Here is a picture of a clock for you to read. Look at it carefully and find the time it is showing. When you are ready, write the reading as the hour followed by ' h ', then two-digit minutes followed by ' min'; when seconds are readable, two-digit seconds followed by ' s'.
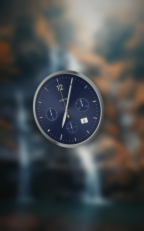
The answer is 7 h 05 min
